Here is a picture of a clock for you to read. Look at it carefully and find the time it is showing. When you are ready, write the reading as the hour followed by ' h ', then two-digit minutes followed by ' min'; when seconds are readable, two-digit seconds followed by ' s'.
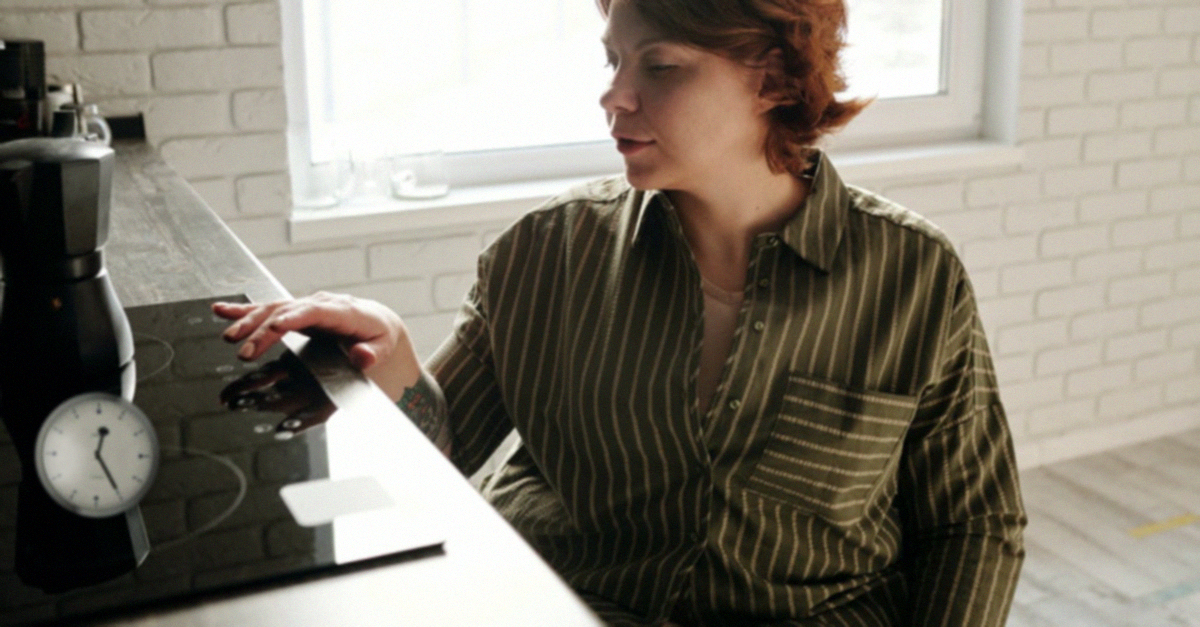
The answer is 12 h 25 min
